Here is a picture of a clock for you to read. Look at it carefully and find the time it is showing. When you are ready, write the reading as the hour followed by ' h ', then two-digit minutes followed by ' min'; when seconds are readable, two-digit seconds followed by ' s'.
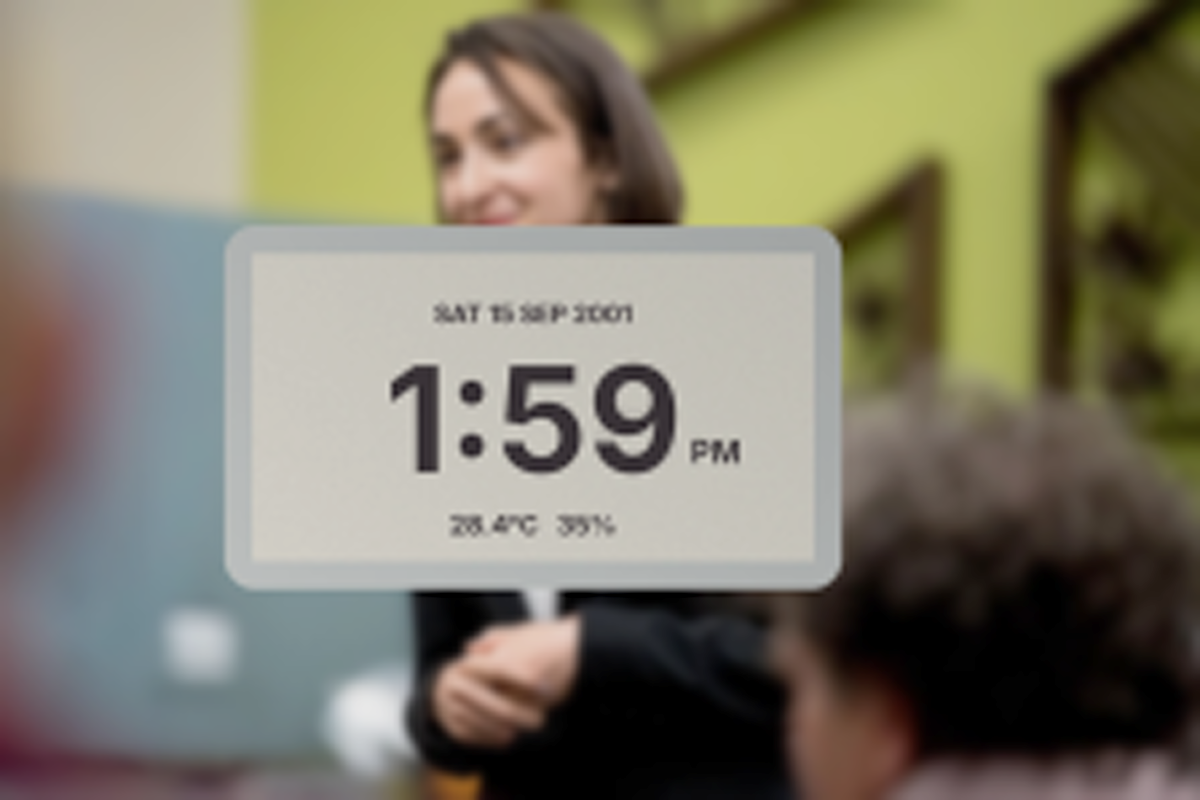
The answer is 1 h 59 min
